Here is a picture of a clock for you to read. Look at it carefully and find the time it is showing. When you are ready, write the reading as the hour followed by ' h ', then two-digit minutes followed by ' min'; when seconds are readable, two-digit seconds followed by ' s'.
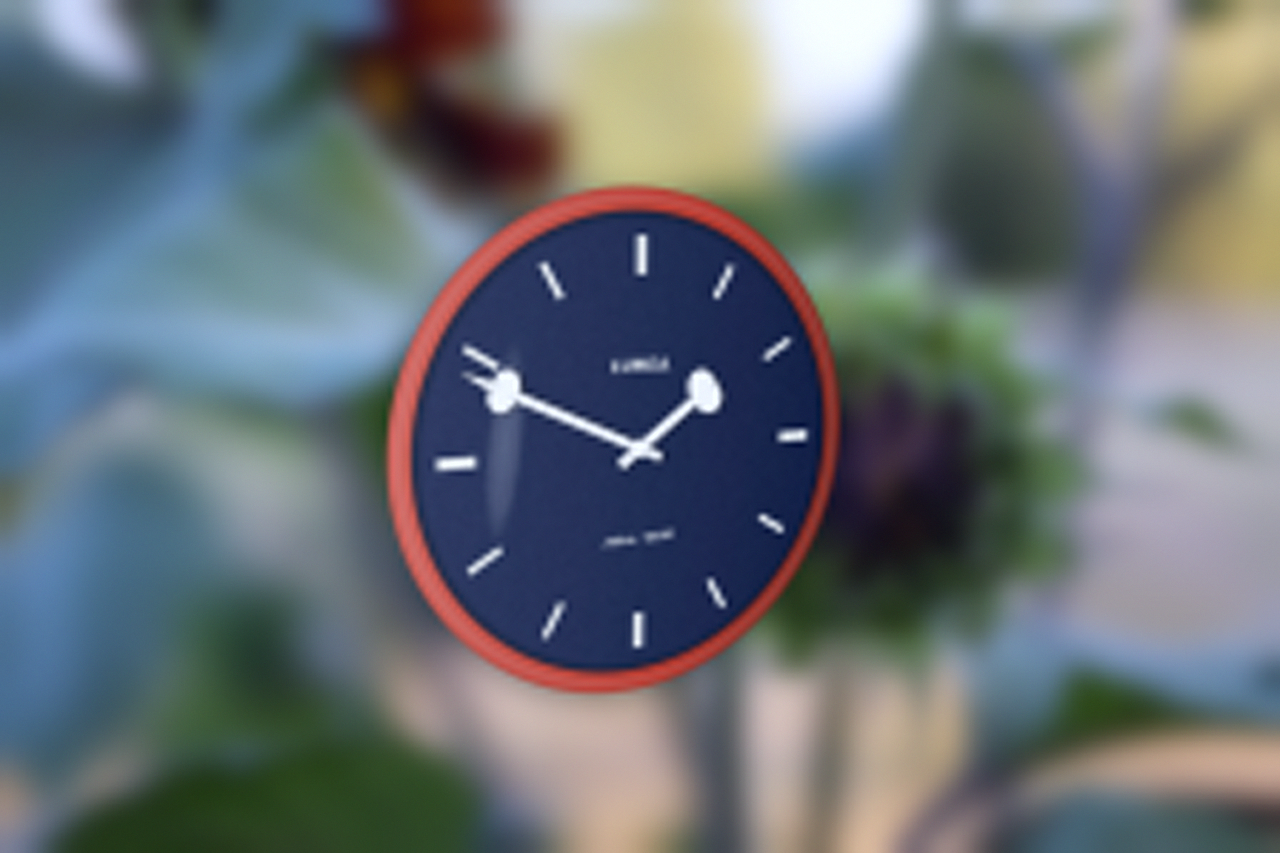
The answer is 1 h 49 min
